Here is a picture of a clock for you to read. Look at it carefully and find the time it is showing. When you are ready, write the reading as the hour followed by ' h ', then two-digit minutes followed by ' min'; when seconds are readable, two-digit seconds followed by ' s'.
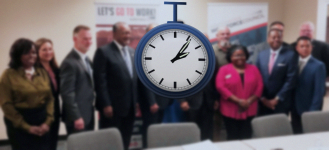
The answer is 2 h 06 min
